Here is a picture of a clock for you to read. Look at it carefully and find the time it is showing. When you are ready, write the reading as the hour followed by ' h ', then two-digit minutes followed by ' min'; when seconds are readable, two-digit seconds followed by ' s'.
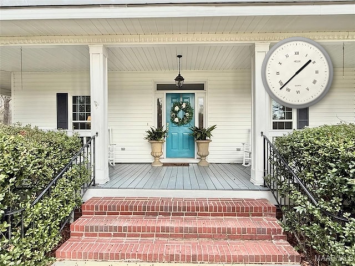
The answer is 1 h 38 min
